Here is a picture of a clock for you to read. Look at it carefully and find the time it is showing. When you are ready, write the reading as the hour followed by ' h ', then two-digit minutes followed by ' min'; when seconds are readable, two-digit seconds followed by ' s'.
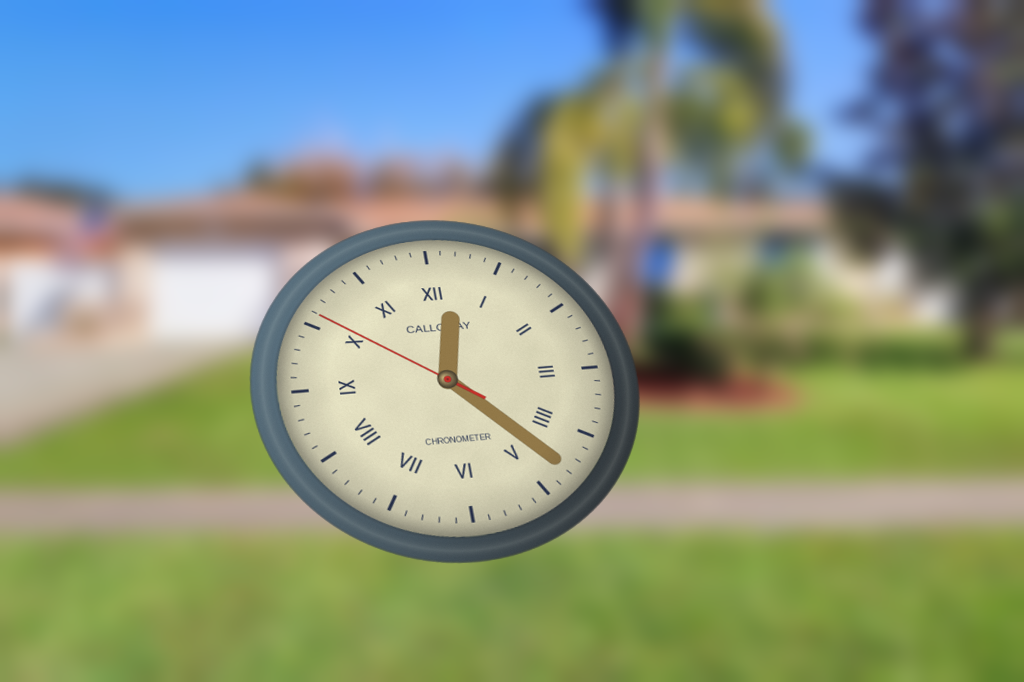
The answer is 12 h 22 min 51 s
